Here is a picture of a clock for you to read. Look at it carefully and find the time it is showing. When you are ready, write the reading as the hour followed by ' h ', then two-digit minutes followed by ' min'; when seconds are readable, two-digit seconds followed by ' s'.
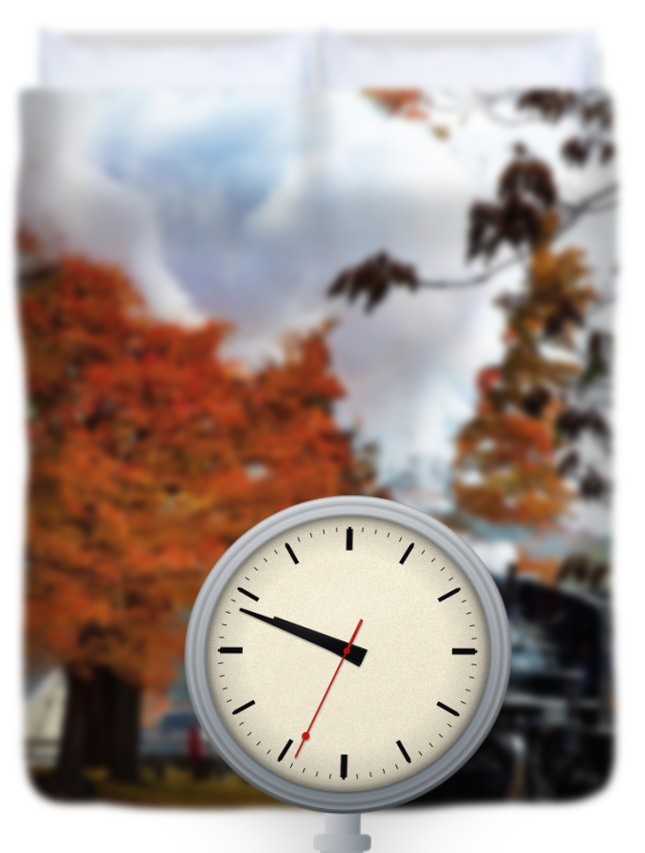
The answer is 9 h 48 min 34 s
